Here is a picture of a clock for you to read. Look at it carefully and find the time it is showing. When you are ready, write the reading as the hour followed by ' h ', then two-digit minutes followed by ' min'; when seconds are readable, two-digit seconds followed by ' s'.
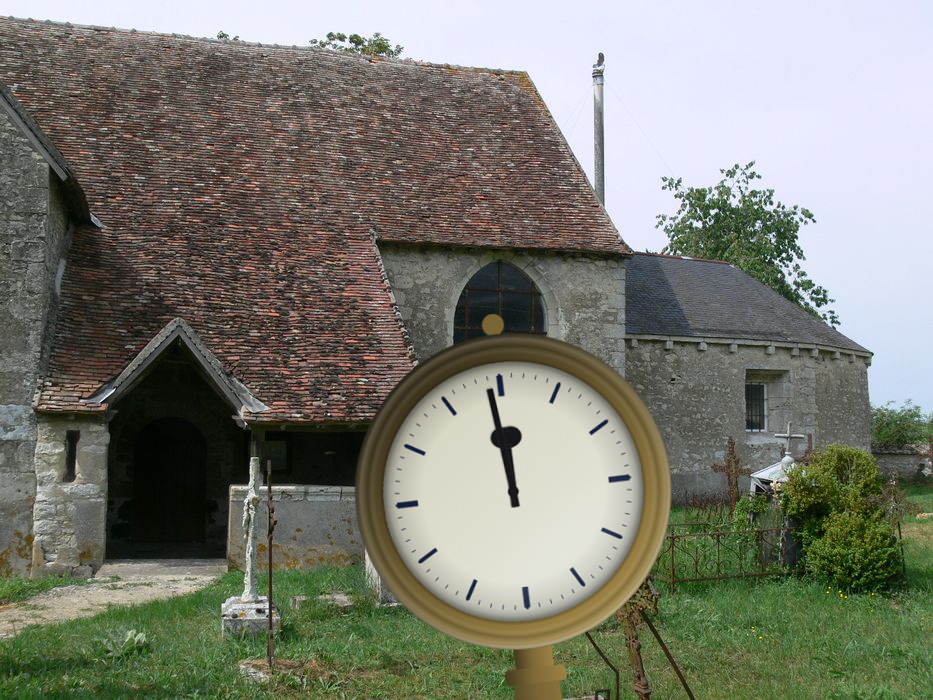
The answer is 11 h 59 min
